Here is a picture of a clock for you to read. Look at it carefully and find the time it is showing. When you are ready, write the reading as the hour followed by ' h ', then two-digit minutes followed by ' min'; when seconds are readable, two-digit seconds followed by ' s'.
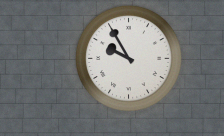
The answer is 9 h 55 min
